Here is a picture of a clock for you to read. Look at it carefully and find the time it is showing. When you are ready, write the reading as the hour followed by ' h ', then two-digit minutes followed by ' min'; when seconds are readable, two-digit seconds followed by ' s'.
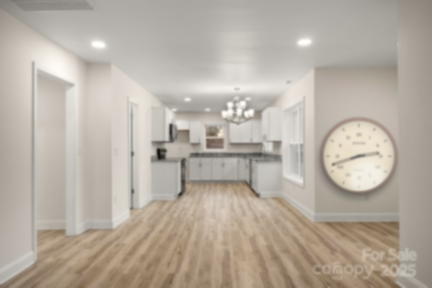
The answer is 2 h 42 min
